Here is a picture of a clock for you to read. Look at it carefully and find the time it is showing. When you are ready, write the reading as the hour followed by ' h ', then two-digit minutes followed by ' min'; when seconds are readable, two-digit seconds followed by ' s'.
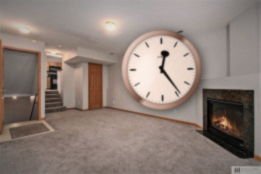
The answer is 12 h 24 min
